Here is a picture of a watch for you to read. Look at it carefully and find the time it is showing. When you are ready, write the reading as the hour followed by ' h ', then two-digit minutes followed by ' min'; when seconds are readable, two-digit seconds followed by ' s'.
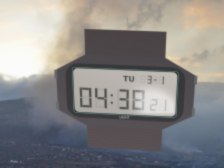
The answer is 4 h 38 min 21 s
